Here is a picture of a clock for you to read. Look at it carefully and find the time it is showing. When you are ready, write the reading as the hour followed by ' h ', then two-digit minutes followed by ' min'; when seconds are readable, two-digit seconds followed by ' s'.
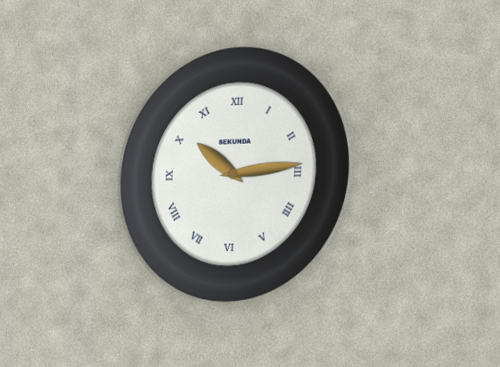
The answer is 10 h 14 min
